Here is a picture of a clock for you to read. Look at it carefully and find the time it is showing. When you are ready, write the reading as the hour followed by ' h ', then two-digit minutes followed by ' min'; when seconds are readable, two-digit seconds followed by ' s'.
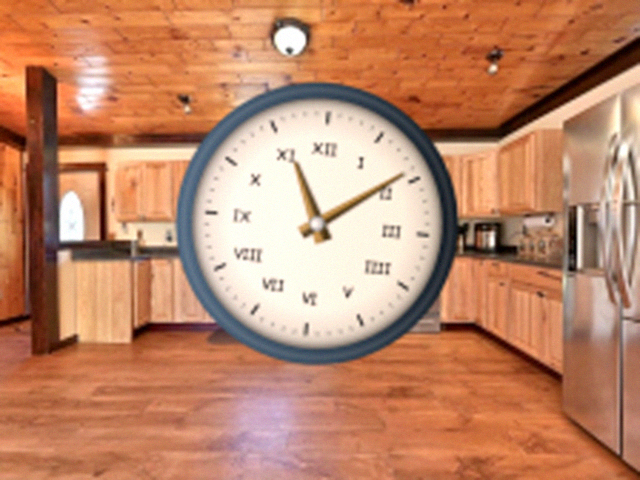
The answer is 11 h 09 min
